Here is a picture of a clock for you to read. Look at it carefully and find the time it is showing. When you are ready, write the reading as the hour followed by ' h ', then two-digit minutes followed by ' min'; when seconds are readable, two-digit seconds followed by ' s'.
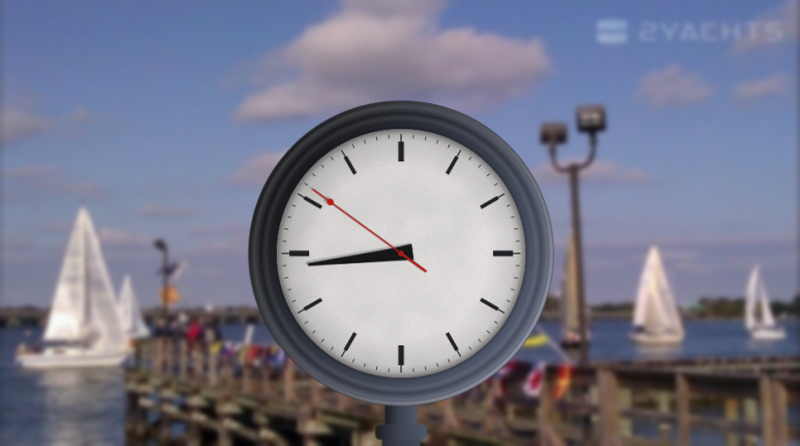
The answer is 8 h 43 min 51 s
